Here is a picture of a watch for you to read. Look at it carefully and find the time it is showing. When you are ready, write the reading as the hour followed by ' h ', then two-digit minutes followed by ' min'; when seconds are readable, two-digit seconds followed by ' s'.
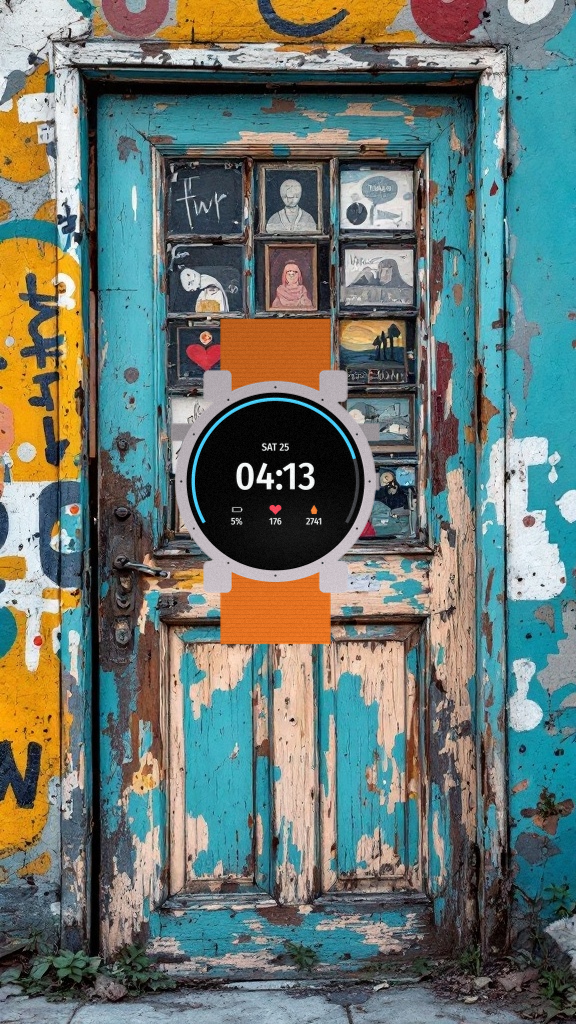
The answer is 4 h 13 min
